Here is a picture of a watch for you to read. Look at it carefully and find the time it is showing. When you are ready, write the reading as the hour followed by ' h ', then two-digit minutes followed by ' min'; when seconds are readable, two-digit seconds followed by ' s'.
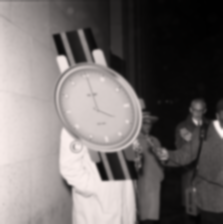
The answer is 4 h 00 min
